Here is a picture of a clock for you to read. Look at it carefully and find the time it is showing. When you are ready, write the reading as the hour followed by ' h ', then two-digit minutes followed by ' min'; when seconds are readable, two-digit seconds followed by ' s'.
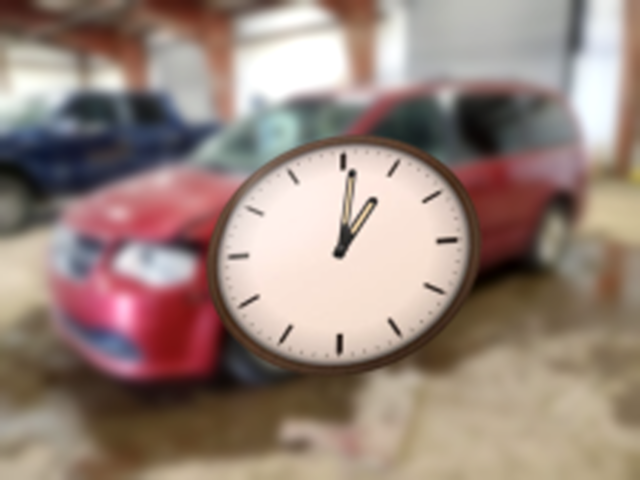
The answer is 1 h 01 min
